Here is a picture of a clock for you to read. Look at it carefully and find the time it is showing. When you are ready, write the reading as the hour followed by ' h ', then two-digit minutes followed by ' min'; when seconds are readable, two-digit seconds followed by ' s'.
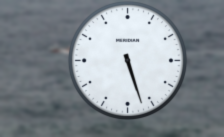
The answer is 5 h 27 min
